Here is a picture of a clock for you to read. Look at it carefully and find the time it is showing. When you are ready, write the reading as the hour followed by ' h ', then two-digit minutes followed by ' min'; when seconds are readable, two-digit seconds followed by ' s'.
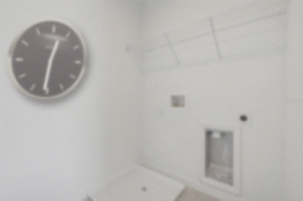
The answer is 12 h 31 min
